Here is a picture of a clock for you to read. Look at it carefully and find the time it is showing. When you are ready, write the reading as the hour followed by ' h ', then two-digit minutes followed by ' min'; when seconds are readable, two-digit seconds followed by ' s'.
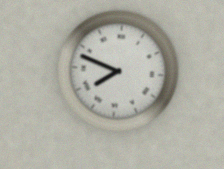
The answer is 7 h 48 min
